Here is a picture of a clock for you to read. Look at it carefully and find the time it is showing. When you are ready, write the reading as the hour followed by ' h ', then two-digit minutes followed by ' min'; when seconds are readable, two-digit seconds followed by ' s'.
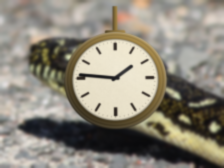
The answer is 1 h 46 min
